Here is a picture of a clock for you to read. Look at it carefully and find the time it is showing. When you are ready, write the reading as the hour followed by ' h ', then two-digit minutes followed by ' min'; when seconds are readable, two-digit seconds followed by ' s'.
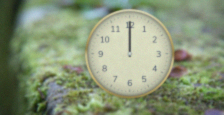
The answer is 12 h 00 min
